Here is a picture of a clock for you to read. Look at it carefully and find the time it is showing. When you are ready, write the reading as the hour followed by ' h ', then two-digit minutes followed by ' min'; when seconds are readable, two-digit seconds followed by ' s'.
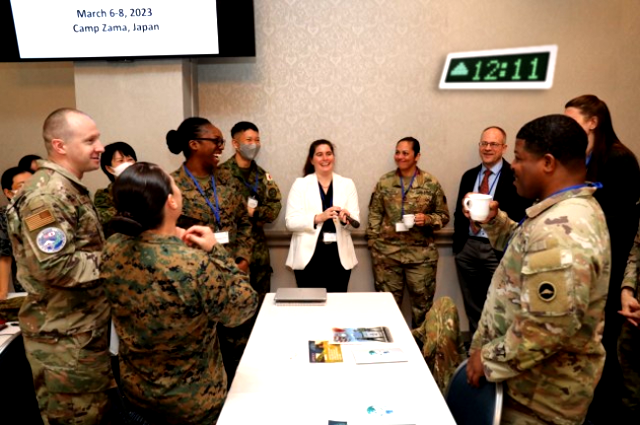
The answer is 12 h 11 min
